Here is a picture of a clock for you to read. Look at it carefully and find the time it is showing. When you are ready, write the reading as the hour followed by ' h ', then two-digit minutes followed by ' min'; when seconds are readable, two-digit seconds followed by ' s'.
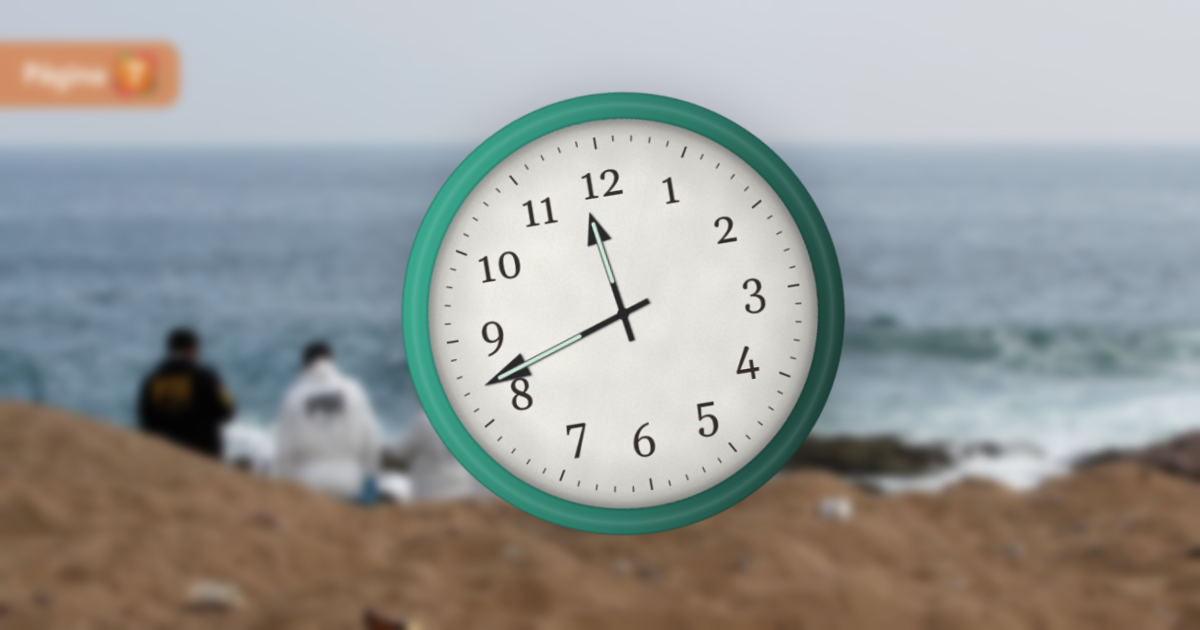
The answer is 11 h 42 min
